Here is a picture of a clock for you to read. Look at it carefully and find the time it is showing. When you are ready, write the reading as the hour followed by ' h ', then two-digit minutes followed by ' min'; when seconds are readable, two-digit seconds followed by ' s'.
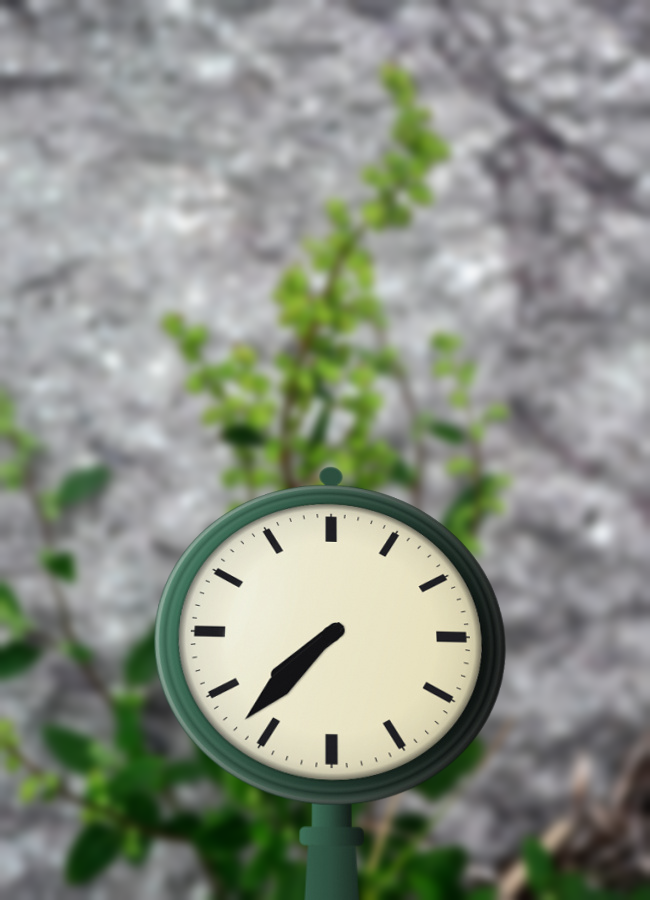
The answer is 7 h 37 min
